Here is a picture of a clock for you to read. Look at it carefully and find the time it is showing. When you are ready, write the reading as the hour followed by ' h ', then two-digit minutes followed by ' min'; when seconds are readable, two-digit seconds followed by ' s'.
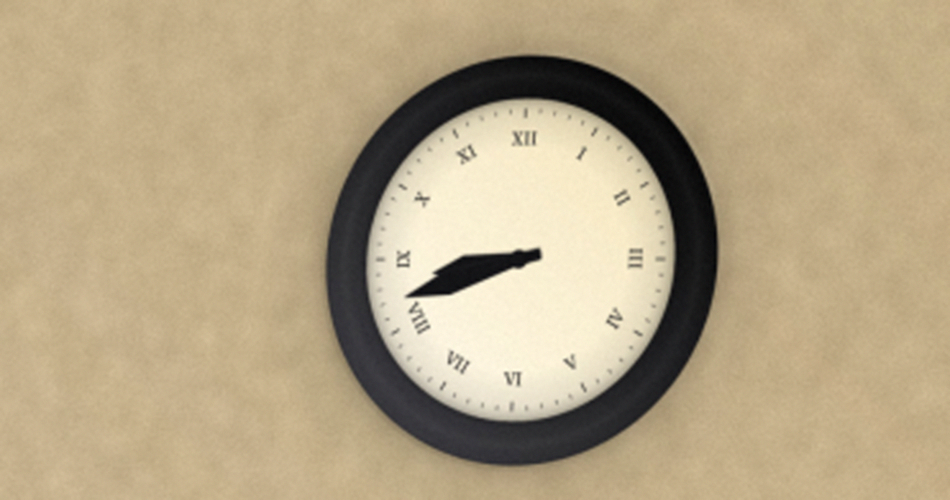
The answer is 8 h 42 min
